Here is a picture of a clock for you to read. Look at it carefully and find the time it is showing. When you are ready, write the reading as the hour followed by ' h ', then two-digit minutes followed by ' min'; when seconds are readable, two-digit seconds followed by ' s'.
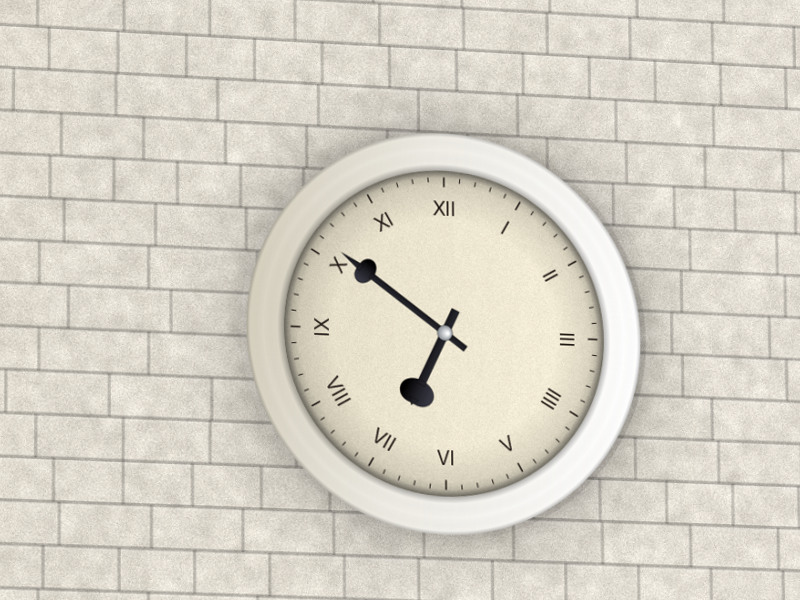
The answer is 6 h 51 min
